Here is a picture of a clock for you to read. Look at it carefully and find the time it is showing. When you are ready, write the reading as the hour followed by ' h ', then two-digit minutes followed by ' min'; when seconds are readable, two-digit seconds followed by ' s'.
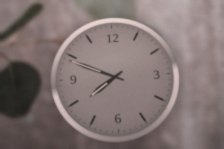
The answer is 7 h 49 min
